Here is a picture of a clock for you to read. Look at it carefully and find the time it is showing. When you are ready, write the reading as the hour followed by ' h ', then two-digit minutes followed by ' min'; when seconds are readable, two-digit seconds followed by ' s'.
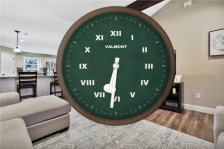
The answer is 6 h 31 min
